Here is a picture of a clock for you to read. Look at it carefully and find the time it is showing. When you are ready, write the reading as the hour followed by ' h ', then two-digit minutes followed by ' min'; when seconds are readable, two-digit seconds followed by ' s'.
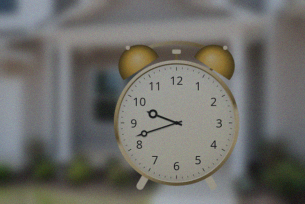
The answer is 9 h 42 min
